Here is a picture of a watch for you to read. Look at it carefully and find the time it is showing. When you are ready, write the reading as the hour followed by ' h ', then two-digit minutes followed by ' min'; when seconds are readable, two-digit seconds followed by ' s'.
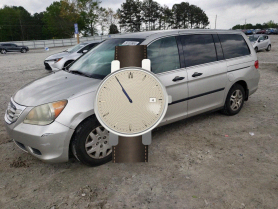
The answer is 10 h 55 min
